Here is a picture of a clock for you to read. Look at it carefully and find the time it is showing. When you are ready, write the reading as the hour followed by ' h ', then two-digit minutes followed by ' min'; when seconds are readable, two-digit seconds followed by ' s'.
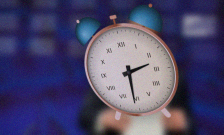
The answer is 2 h 31 min
